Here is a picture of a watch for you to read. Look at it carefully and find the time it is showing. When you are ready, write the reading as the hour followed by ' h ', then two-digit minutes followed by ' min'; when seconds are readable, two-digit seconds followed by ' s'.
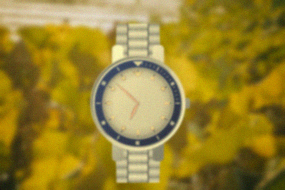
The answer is 6 h 52 min
